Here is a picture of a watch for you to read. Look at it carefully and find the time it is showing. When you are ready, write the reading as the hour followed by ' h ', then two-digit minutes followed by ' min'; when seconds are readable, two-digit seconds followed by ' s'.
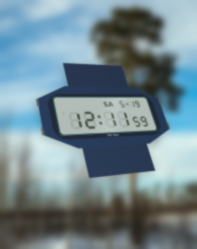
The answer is 12 h 11 min 59 s
